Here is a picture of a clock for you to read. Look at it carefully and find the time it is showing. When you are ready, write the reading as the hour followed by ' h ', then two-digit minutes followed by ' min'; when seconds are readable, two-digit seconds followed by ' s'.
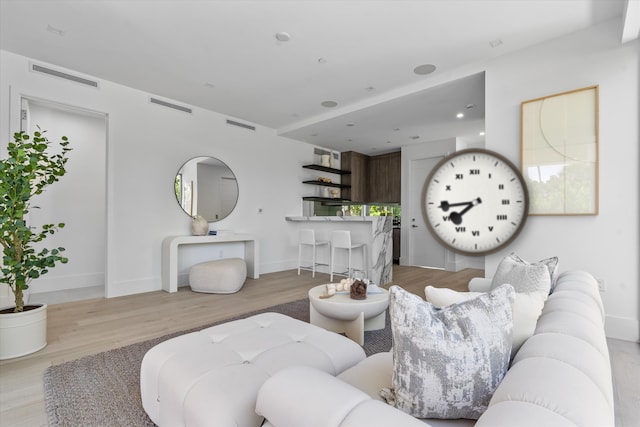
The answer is 7 h 44 min
